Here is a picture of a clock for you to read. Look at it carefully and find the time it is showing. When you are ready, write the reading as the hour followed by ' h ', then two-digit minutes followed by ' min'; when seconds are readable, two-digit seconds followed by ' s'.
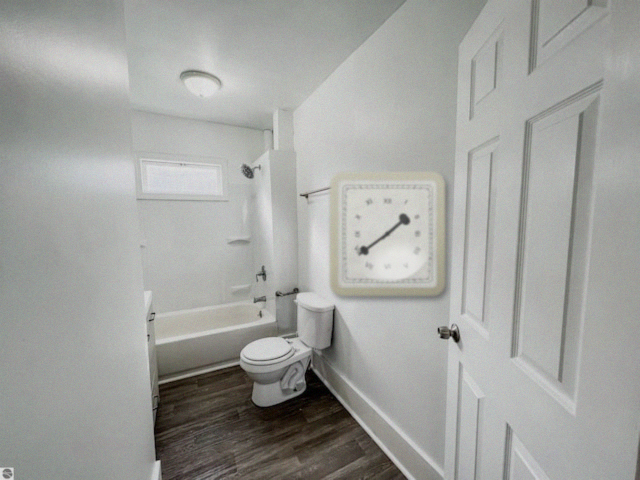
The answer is 1 h 39 min
